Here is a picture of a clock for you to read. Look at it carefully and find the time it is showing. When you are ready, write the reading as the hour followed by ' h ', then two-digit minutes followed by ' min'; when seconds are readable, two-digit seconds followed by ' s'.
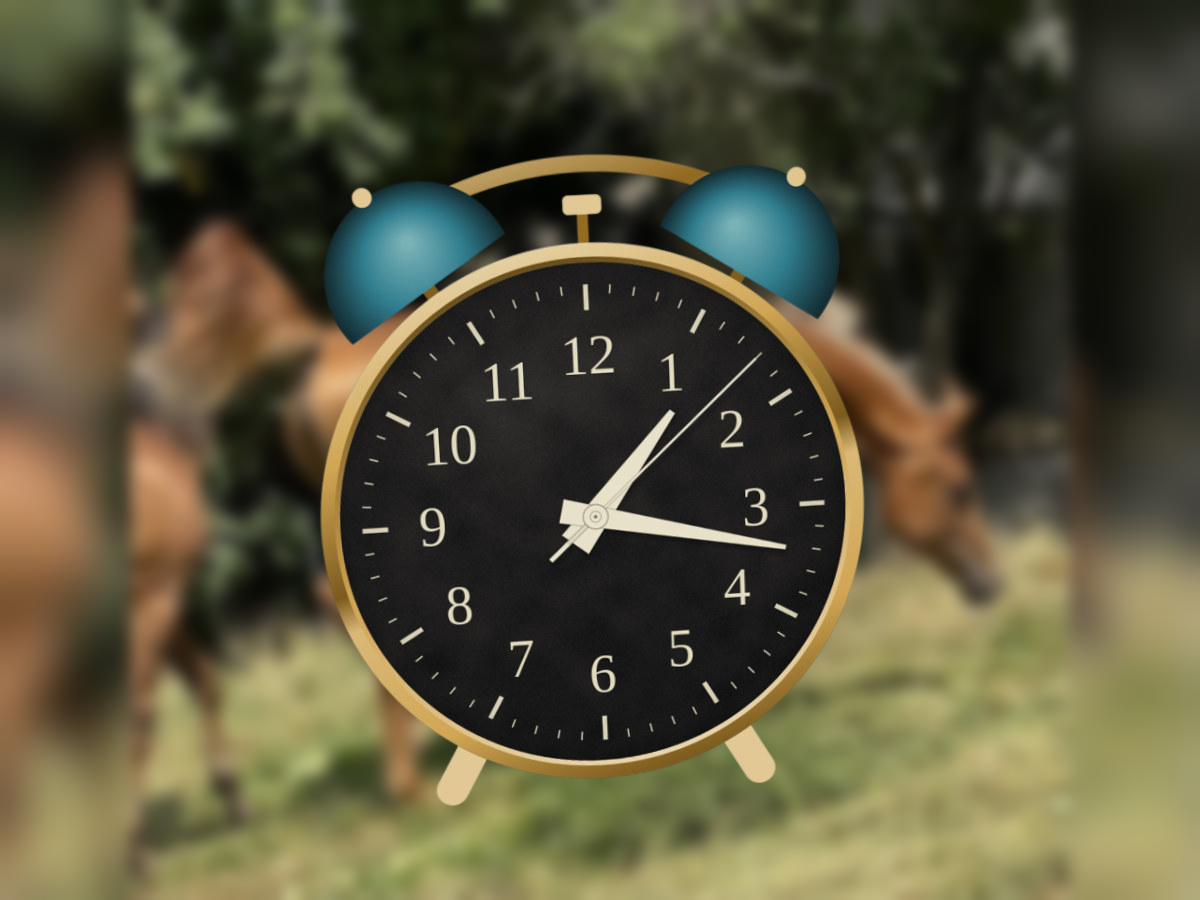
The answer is 1 h 17 min 08 s
